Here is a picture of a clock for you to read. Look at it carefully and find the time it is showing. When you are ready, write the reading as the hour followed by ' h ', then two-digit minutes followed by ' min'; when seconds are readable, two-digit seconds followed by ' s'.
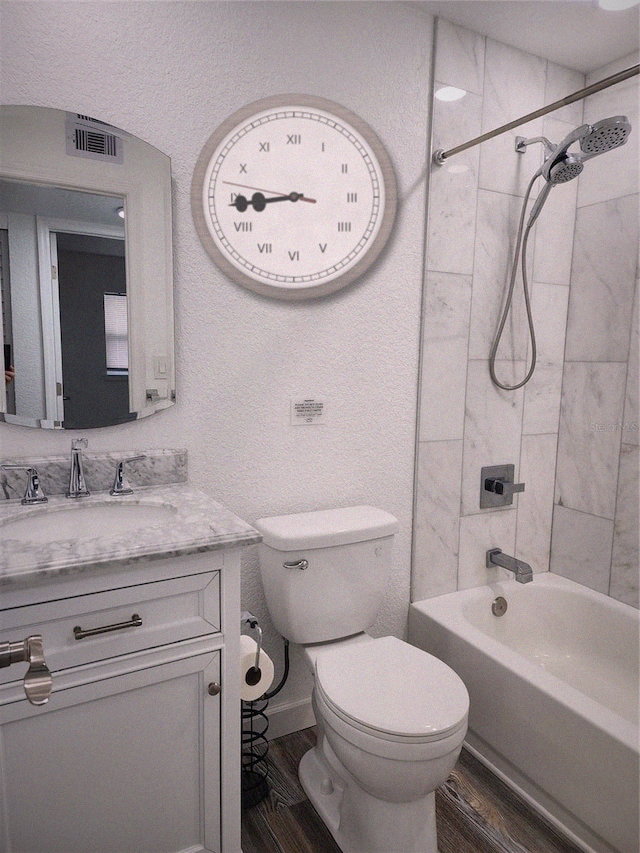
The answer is 8 h 43 min 47 s
